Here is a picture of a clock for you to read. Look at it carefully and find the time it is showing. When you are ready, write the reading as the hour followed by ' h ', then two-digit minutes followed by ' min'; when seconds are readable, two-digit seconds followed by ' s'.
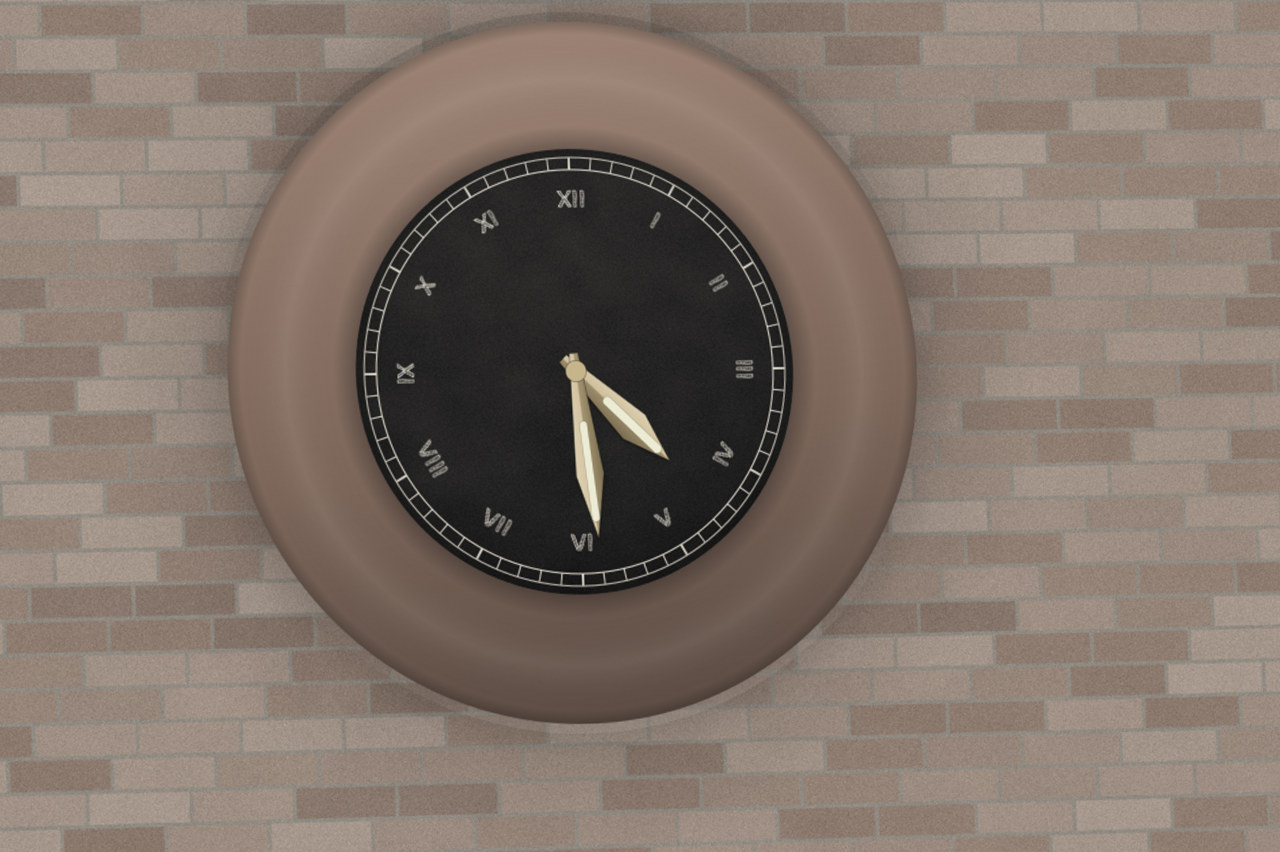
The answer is 4 h 29 min
